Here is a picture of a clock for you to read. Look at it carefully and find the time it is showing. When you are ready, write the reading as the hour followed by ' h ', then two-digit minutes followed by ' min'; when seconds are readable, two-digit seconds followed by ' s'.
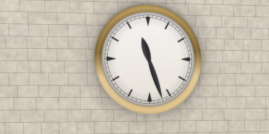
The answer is 11 h 27 min
